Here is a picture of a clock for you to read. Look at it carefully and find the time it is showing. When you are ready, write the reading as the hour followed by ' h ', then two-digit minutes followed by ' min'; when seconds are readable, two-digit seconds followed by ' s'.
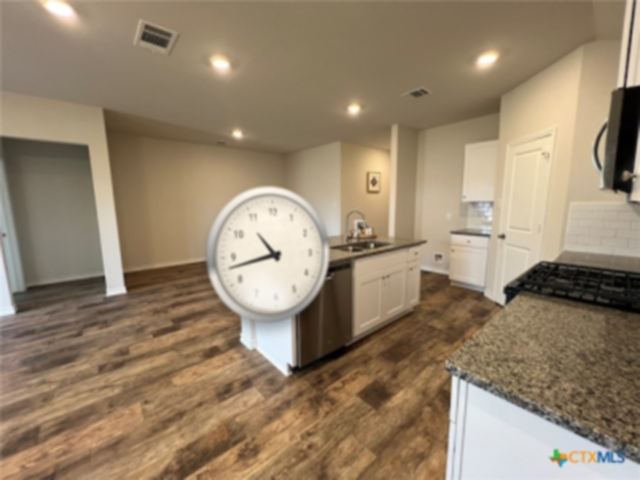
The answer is 10 h 43 min
